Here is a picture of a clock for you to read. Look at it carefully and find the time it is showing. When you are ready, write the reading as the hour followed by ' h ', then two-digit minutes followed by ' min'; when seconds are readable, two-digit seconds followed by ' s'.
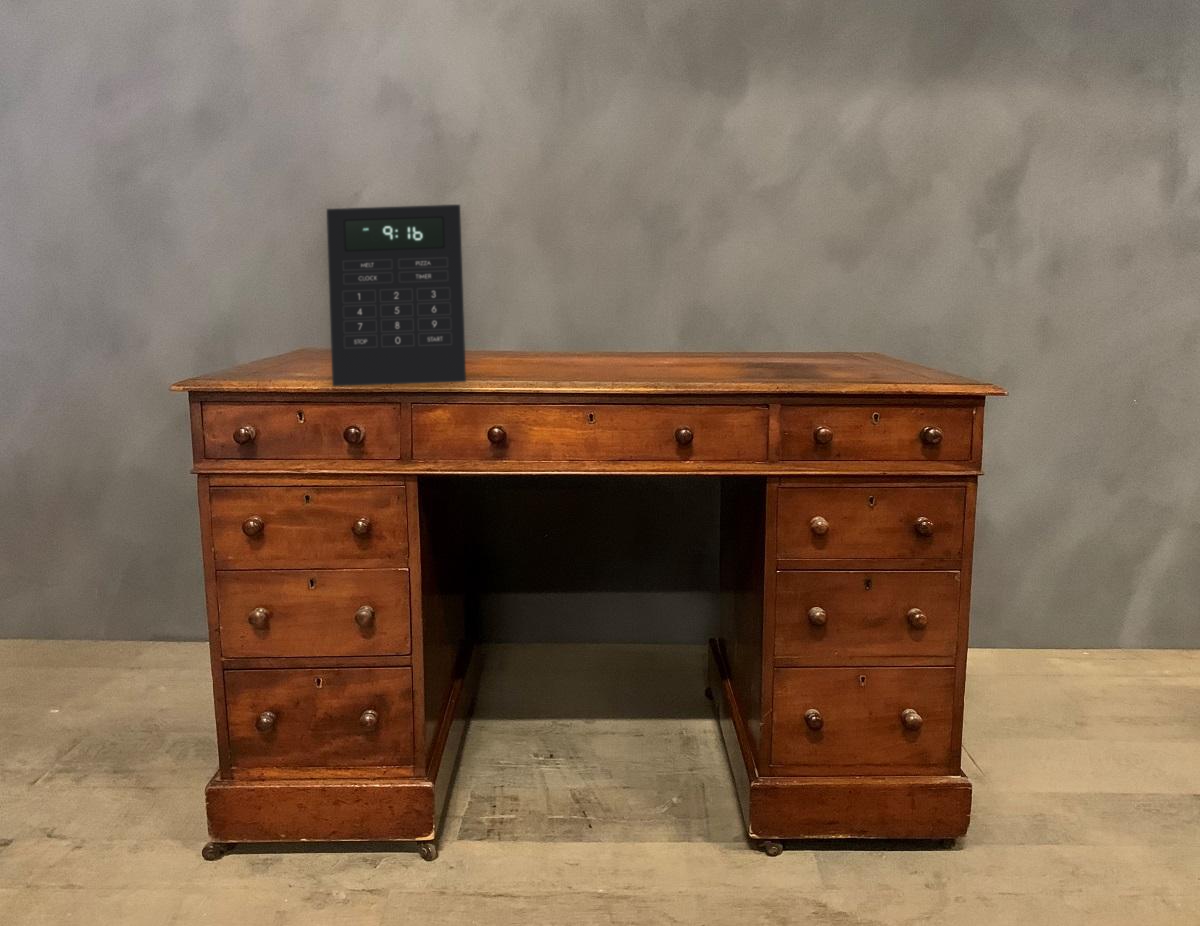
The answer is 9 h 16 min
